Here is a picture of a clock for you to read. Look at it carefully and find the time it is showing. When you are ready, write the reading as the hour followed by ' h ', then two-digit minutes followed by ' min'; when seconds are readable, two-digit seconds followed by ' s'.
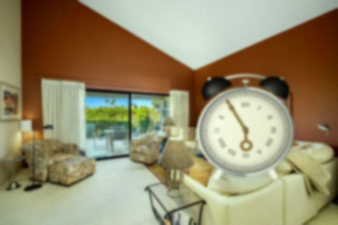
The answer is 5 h 55 min
